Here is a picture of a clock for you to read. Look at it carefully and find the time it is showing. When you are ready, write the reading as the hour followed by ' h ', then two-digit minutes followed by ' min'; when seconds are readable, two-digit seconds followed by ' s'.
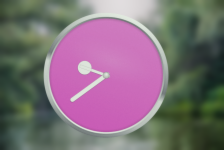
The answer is 9 h 39 min
